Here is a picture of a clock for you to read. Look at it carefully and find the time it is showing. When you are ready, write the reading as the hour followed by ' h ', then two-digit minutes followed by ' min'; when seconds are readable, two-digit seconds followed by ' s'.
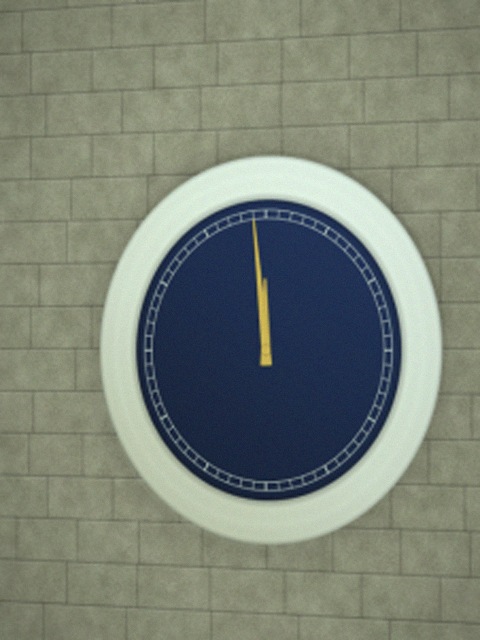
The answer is 11 h 59 min
